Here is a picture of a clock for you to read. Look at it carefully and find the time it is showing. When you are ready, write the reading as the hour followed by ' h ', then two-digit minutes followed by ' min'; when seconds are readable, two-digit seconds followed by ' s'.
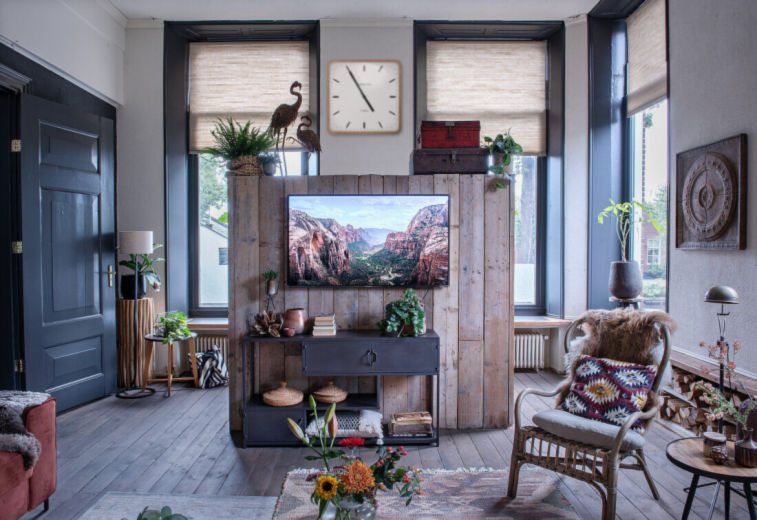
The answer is 4 h 55 min
